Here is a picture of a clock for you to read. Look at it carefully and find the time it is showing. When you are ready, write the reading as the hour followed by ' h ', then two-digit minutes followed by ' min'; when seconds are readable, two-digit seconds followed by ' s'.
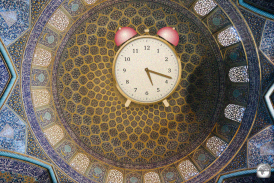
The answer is 5 h 18 min
